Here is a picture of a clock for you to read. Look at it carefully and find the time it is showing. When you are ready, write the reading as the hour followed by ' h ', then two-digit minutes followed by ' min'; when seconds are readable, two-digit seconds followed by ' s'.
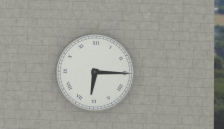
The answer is 6 h 15 min
